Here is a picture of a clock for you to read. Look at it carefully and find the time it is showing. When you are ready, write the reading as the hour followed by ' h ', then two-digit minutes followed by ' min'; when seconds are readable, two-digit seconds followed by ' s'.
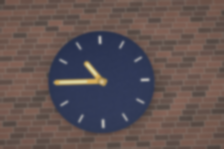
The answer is 10 h 45 min
